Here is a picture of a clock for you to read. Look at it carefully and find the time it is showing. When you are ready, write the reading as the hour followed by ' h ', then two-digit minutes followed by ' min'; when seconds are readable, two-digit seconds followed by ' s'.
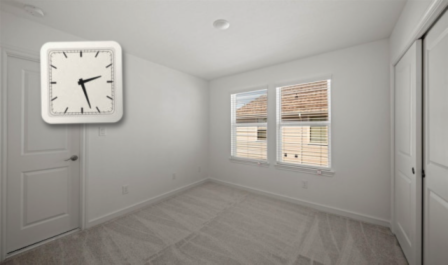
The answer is 2 h 27 min
